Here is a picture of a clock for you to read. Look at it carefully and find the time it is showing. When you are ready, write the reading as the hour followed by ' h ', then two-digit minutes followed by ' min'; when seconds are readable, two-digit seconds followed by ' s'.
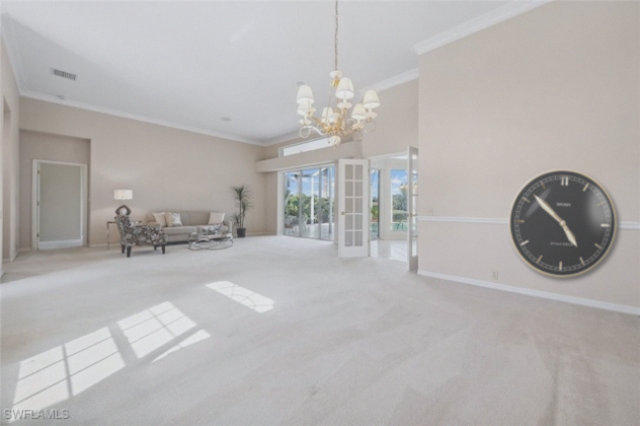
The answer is 4 h 52 min
